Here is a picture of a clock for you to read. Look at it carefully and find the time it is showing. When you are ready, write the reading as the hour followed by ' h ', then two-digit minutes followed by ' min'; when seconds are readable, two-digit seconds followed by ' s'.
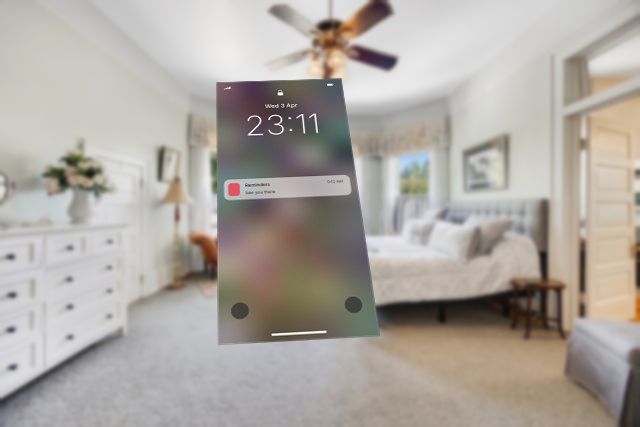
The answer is 23 h 11 min
